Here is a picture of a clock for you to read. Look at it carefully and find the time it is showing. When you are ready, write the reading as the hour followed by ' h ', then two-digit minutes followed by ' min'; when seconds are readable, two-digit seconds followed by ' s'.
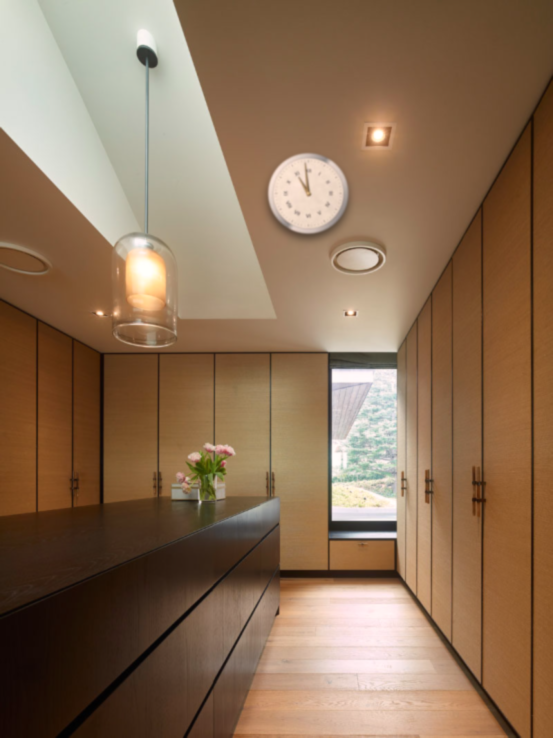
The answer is 10 h 59 min
